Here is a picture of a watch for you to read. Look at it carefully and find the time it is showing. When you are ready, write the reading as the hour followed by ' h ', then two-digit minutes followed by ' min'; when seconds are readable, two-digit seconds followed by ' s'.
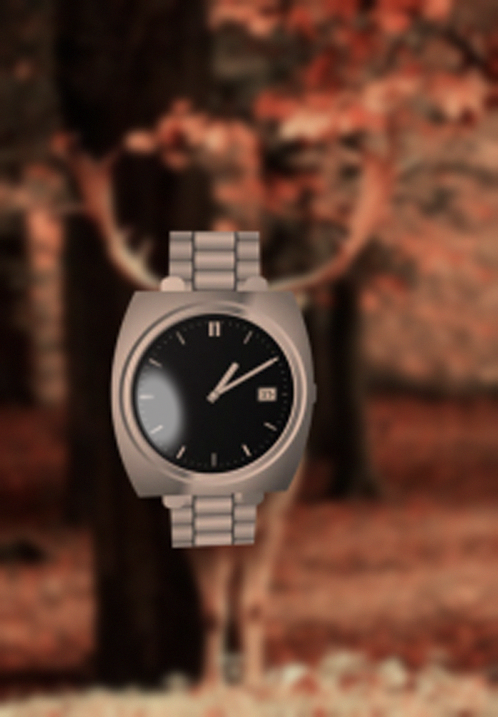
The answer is 1 h 10 min
